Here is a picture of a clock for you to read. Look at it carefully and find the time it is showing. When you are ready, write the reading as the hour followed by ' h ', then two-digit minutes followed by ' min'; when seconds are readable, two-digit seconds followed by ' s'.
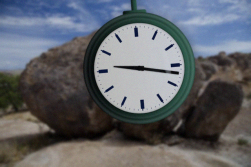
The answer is 9 h 17 min
